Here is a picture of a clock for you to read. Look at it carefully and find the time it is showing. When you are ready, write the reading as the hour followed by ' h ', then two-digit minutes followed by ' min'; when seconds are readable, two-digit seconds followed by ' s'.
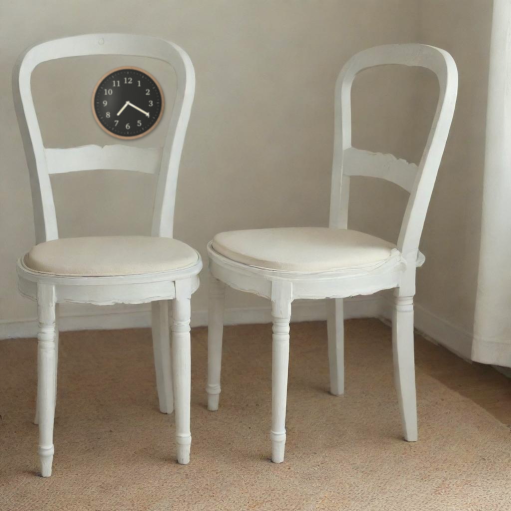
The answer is 7 h 20 min
